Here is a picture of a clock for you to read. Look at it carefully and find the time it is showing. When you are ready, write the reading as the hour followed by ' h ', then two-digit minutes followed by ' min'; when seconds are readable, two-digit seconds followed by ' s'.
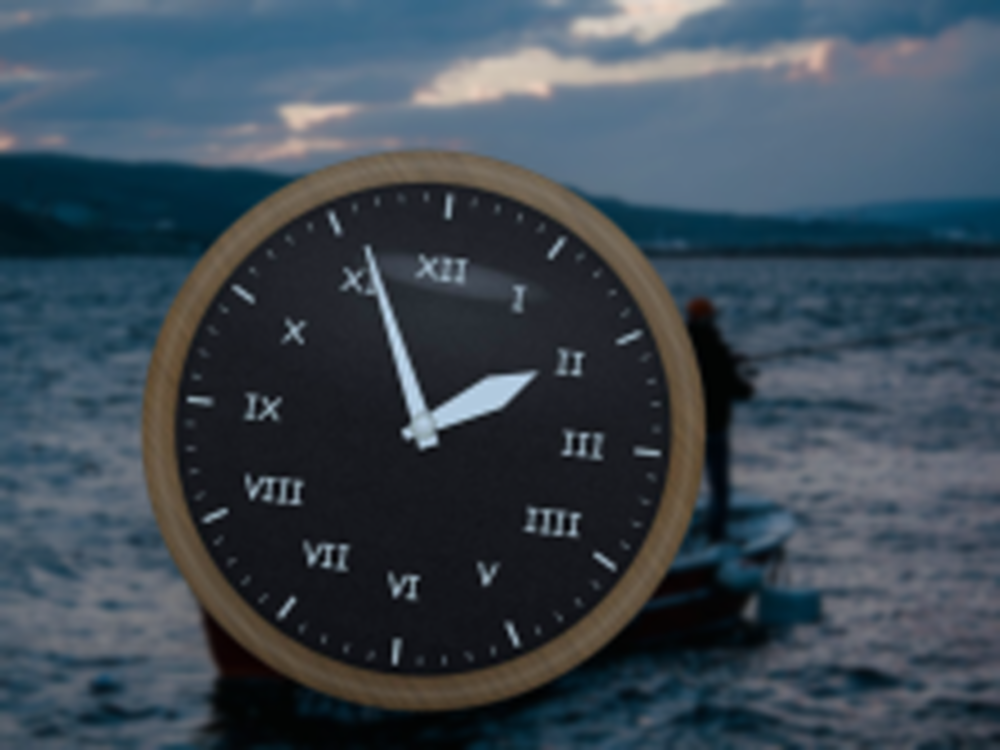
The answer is 1 h 56 min
